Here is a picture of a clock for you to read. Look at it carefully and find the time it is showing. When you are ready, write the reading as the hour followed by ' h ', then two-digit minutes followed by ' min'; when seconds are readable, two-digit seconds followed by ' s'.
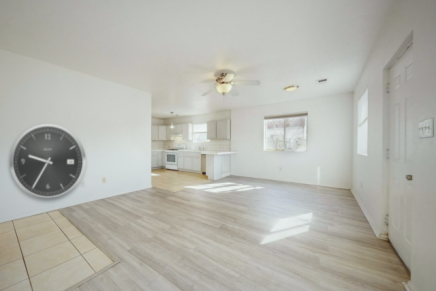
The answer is 9 h 35 min
